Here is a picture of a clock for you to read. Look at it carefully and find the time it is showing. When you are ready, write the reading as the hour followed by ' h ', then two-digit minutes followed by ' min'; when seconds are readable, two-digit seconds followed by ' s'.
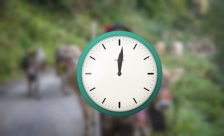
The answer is 12 h 01 min
